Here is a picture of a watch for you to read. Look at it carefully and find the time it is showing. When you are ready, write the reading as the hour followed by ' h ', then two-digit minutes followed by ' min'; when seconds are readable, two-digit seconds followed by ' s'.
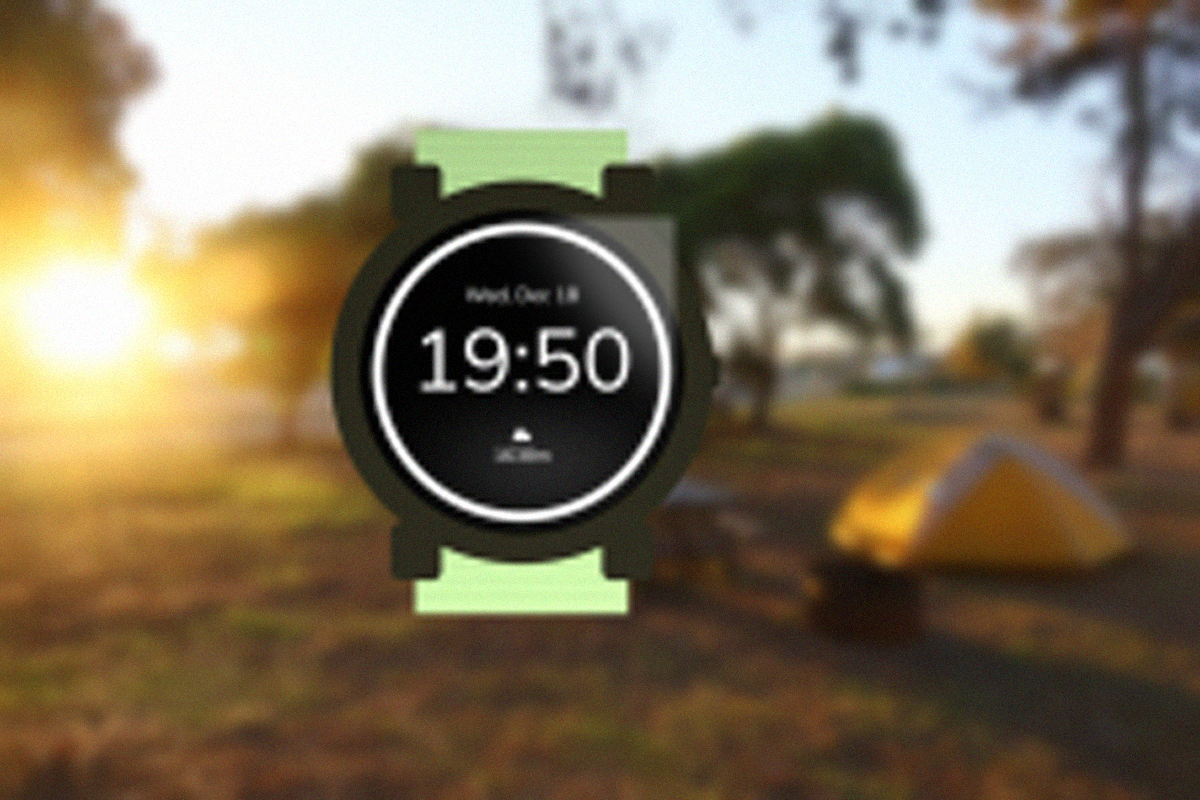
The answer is 19 h 50 min
